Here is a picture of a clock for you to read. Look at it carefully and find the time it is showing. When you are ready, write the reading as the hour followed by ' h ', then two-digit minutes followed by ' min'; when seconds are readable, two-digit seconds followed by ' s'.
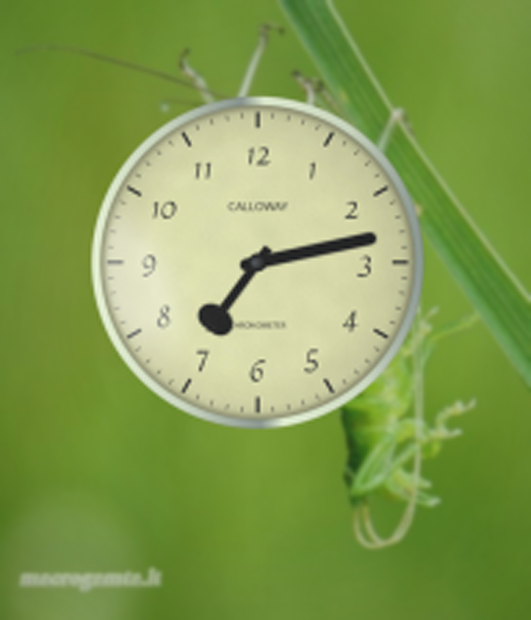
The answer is 7 h 13 min
